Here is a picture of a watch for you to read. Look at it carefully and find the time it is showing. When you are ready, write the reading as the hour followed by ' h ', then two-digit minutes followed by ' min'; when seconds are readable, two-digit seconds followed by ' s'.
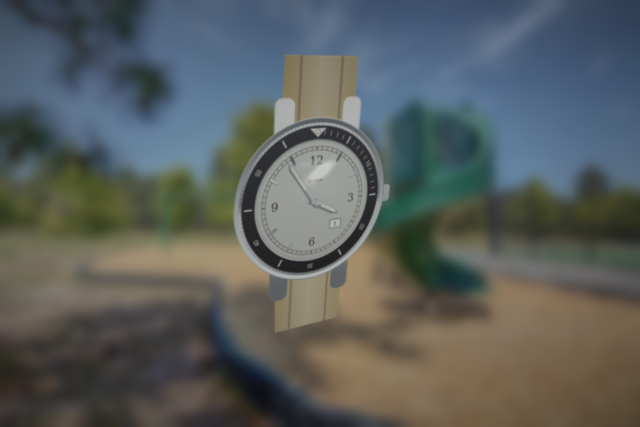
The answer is 3 h 54 min
